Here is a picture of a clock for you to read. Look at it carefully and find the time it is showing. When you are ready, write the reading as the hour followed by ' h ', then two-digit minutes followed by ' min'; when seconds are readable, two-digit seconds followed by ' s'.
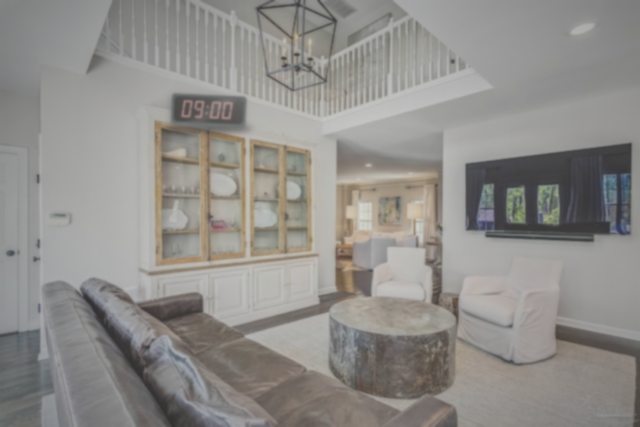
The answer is 9 h 00 min
